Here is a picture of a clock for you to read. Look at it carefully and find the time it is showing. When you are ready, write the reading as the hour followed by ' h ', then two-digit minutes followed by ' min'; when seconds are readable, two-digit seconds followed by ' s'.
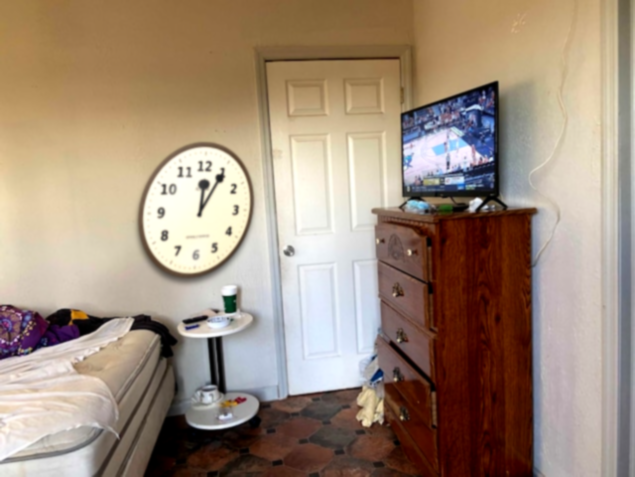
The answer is 12 h 05 min
